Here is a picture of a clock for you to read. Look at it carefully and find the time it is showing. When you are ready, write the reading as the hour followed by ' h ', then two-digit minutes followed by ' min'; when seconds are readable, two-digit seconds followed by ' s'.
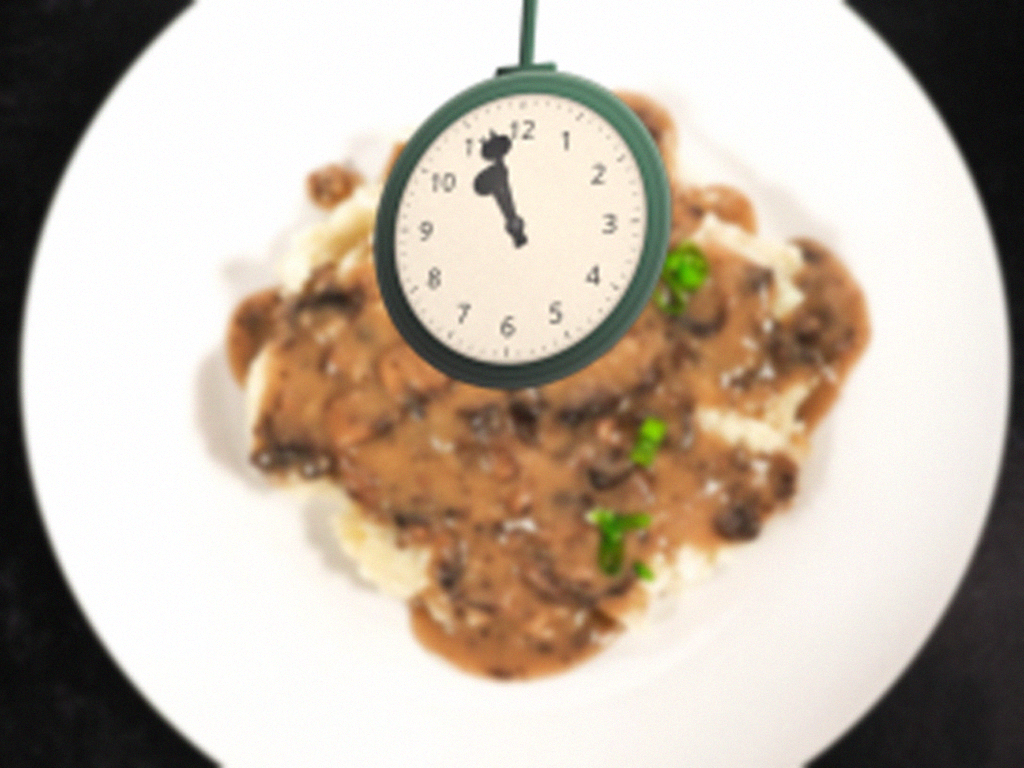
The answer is 10 h 57 min
